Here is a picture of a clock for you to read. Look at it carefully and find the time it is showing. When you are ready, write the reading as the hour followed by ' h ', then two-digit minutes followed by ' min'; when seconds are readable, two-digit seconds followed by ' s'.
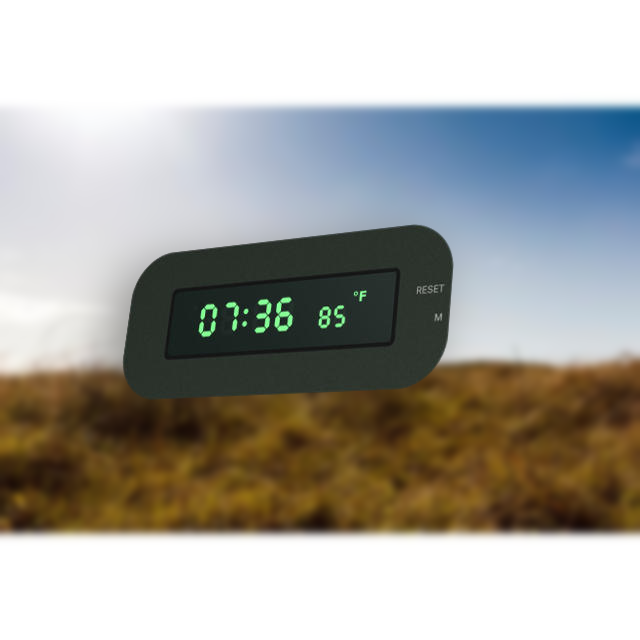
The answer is 7 h 36 min
